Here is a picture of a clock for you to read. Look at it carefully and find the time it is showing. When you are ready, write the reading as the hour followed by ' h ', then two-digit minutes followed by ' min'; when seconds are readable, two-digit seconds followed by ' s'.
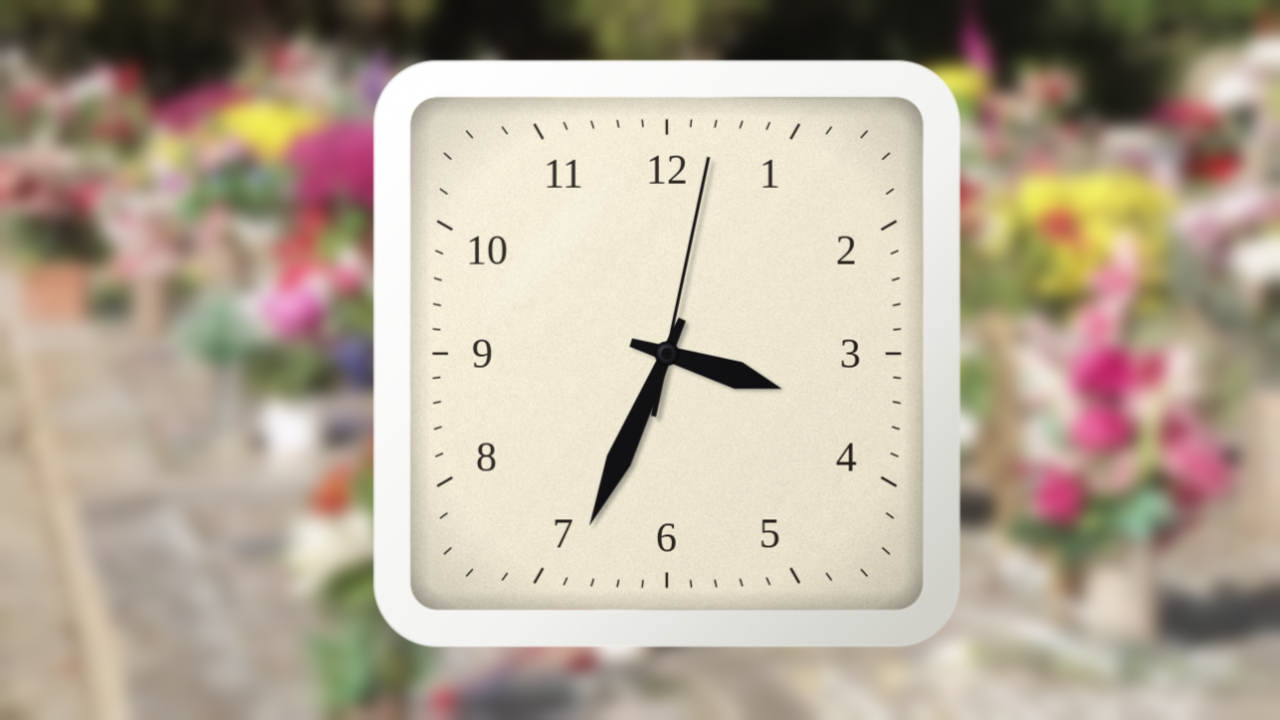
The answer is 3 h 34 min 02 s
